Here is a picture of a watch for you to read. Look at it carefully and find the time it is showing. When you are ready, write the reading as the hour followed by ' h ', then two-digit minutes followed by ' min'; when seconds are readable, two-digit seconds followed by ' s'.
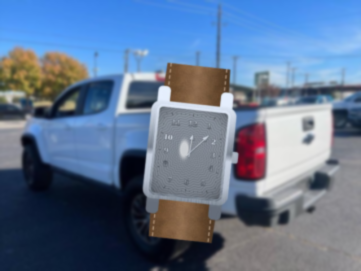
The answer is 12 h 07 min
